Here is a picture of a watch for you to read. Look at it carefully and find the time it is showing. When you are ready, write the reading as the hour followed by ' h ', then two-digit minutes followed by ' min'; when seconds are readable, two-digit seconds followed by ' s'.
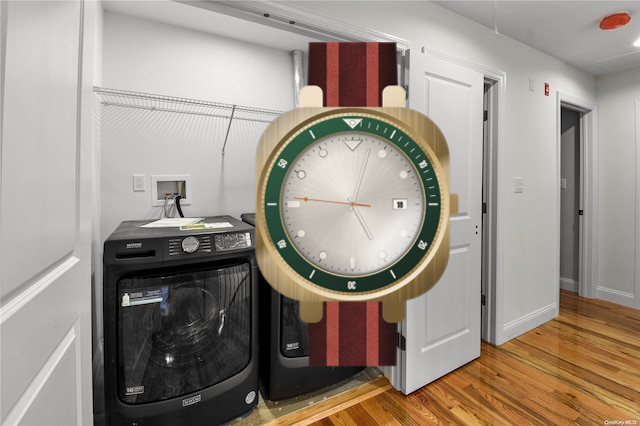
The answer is 5 h 02 min 46 s
